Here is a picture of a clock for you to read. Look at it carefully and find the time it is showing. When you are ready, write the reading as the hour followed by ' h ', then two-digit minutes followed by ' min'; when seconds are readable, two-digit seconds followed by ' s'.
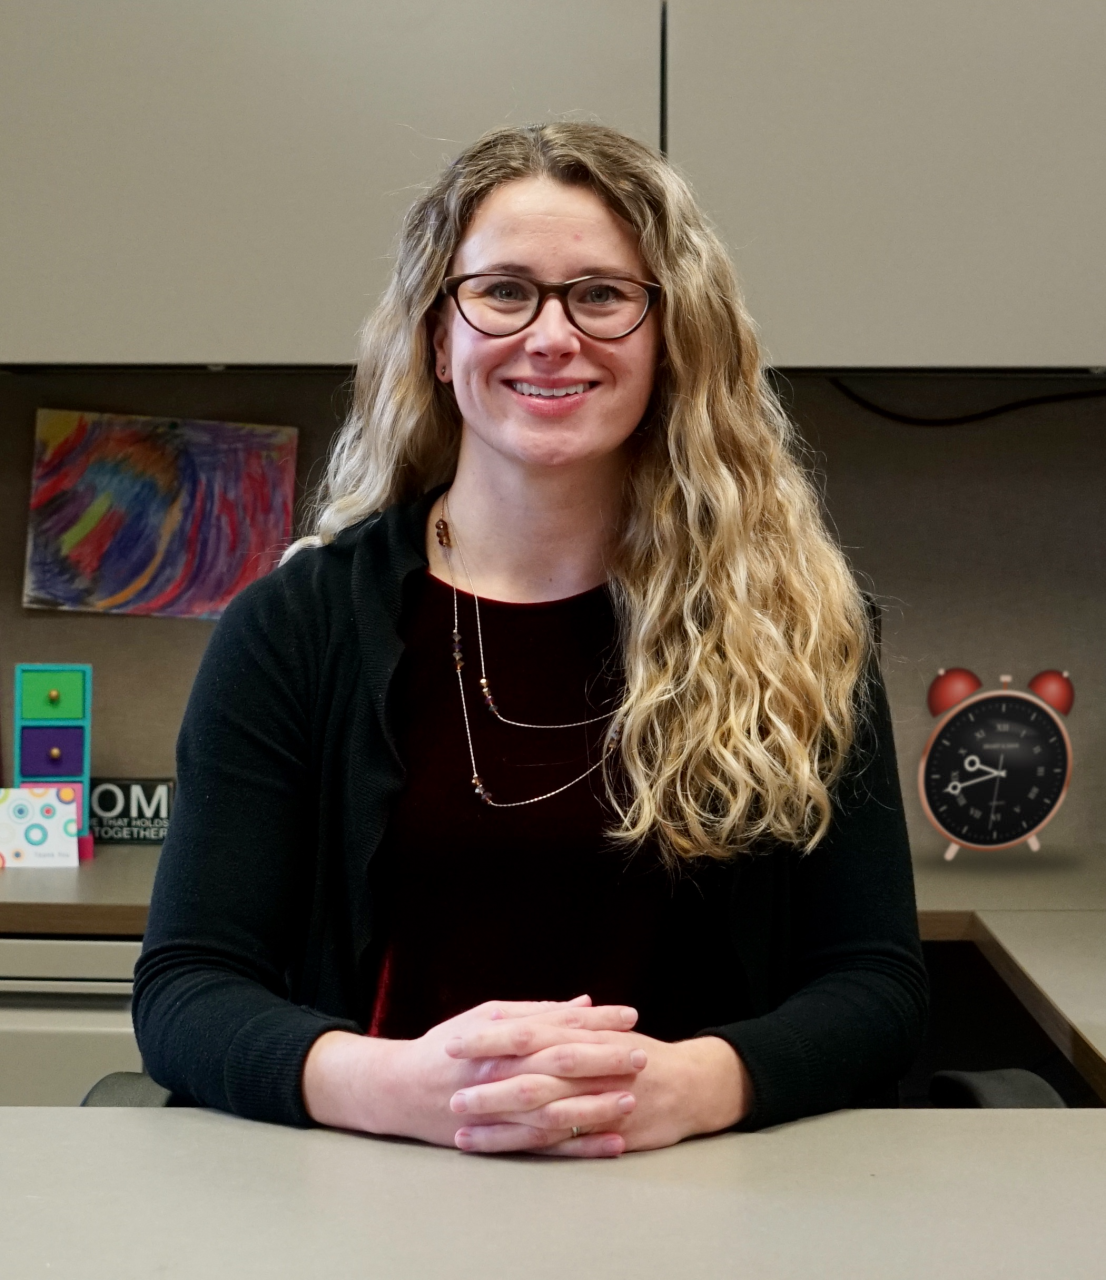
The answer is 9 h 42 min 31 s
